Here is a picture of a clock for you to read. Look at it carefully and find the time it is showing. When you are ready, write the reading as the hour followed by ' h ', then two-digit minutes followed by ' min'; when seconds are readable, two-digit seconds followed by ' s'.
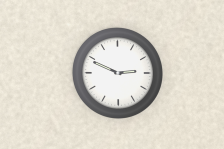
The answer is 2 h 49 min
